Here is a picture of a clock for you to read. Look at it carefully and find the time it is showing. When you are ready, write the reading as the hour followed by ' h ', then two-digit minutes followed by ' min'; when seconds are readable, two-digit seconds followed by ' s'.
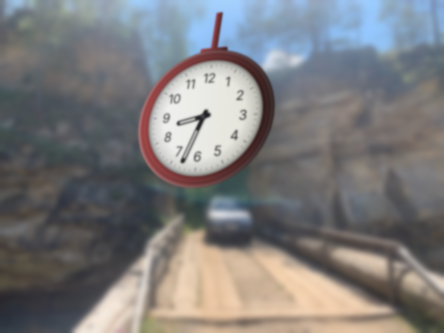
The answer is 8 h 33 min
